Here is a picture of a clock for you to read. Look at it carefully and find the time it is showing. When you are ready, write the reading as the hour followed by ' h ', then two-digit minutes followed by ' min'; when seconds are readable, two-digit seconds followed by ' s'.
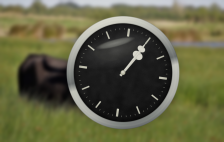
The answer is 1 h 05 min
